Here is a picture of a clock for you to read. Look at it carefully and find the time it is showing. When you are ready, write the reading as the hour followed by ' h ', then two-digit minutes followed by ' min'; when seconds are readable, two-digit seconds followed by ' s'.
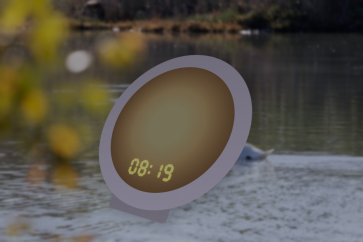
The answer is 8 h 19 min
